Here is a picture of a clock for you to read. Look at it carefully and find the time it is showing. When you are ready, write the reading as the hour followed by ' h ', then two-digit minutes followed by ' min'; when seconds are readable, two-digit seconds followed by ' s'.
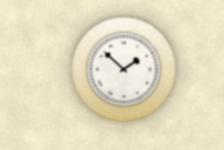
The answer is 1 h 52 min
